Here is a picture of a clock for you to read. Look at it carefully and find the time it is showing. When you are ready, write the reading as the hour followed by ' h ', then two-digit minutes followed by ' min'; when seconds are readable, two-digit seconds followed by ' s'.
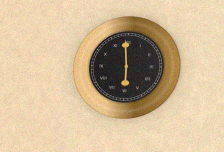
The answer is 5 h 59 min
